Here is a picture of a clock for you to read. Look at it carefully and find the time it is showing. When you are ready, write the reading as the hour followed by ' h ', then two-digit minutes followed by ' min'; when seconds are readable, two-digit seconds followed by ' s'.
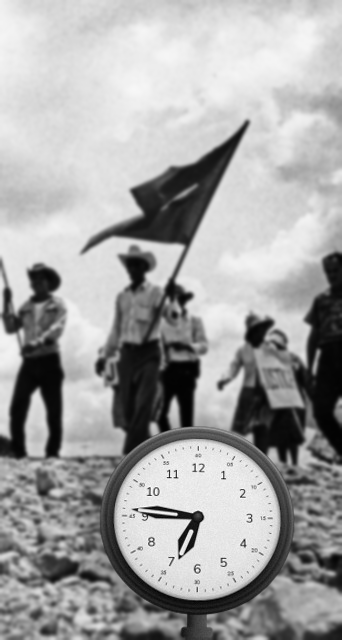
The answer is 6 h 46 min
